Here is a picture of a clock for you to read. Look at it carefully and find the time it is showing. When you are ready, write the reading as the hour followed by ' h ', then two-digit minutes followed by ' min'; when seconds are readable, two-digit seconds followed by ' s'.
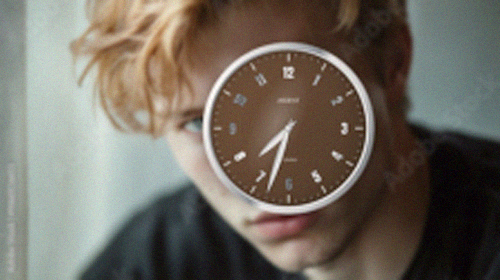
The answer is 7 h 33 min
